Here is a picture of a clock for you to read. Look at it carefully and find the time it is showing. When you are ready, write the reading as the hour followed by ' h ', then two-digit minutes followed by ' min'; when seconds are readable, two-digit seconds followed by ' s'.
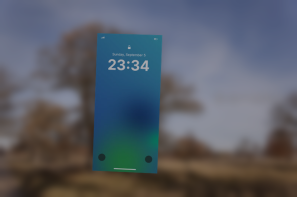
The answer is 23 h 34 min
